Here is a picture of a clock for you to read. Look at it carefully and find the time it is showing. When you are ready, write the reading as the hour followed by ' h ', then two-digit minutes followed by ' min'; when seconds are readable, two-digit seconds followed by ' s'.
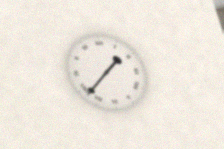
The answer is 1 h 38 min
